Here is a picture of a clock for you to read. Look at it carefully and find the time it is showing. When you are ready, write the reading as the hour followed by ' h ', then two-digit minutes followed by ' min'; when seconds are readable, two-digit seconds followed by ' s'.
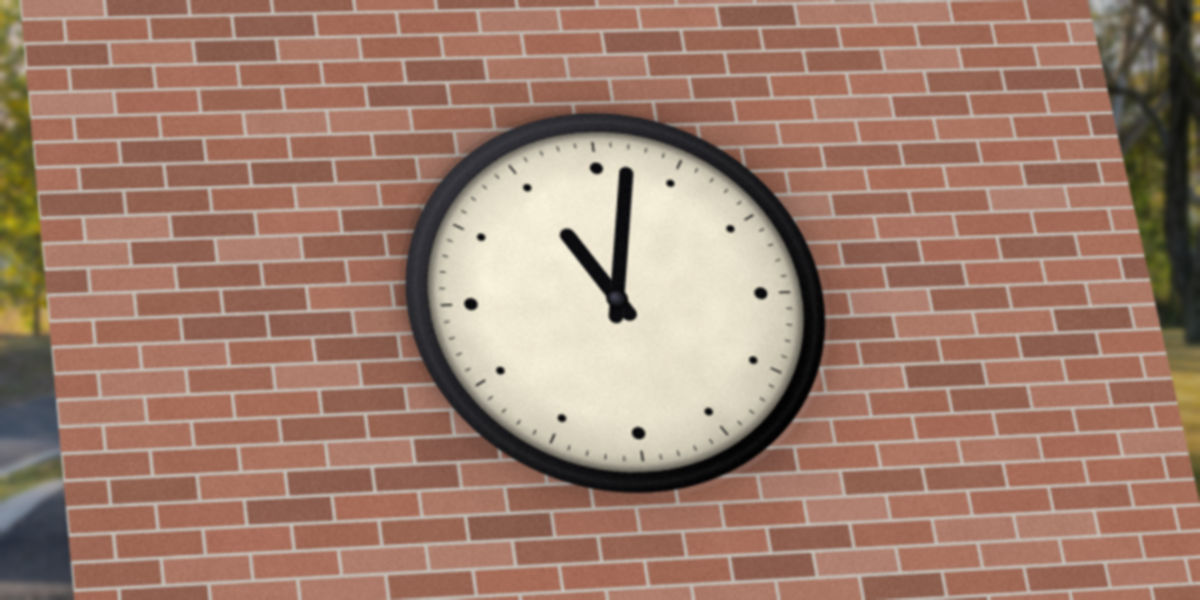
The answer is 11 h 02 min
